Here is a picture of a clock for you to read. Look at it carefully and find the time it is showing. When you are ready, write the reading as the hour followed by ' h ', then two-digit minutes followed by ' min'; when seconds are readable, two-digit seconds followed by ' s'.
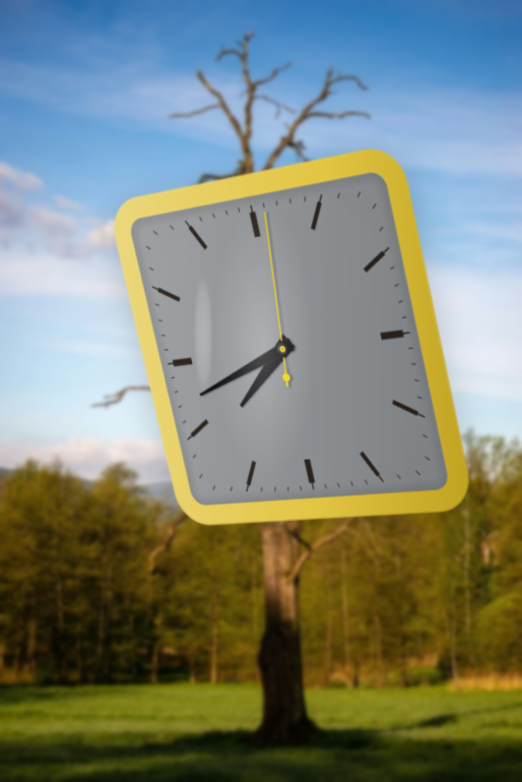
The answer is 7 h 42 min 01 s
